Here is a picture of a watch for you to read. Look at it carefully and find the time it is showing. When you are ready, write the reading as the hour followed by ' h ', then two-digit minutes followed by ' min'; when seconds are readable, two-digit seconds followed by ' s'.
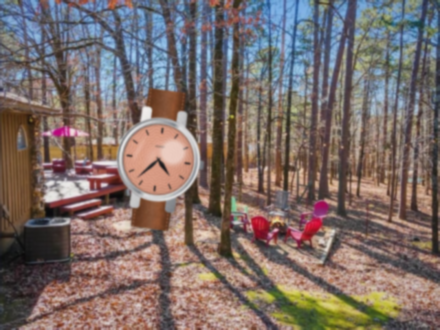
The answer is 4 h 37 min
